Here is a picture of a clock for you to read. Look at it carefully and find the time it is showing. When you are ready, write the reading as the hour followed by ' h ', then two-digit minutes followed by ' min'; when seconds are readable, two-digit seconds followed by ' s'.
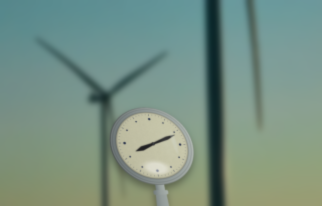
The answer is 8 h 11 min
